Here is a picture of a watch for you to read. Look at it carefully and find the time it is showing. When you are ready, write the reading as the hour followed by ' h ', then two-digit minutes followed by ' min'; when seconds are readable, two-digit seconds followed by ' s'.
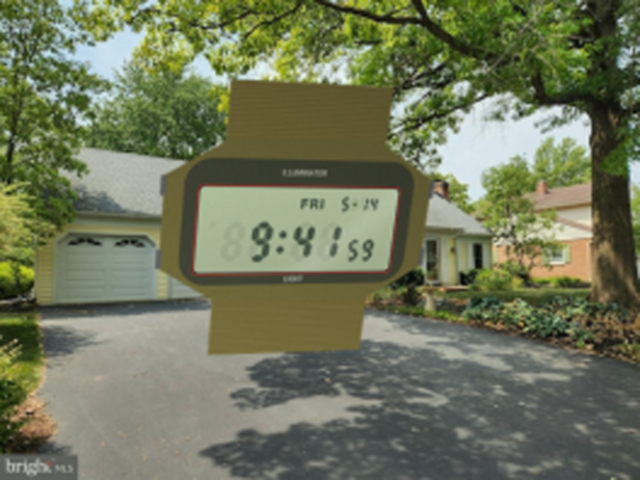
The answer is 9 h 41 min 59 s
